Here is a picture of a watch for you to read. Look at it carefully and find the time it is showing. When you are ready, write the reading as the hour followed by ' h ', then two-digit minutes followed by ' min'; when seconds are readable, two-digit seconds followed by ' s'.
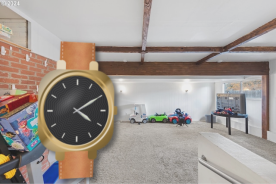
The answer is 4 h 10 min
